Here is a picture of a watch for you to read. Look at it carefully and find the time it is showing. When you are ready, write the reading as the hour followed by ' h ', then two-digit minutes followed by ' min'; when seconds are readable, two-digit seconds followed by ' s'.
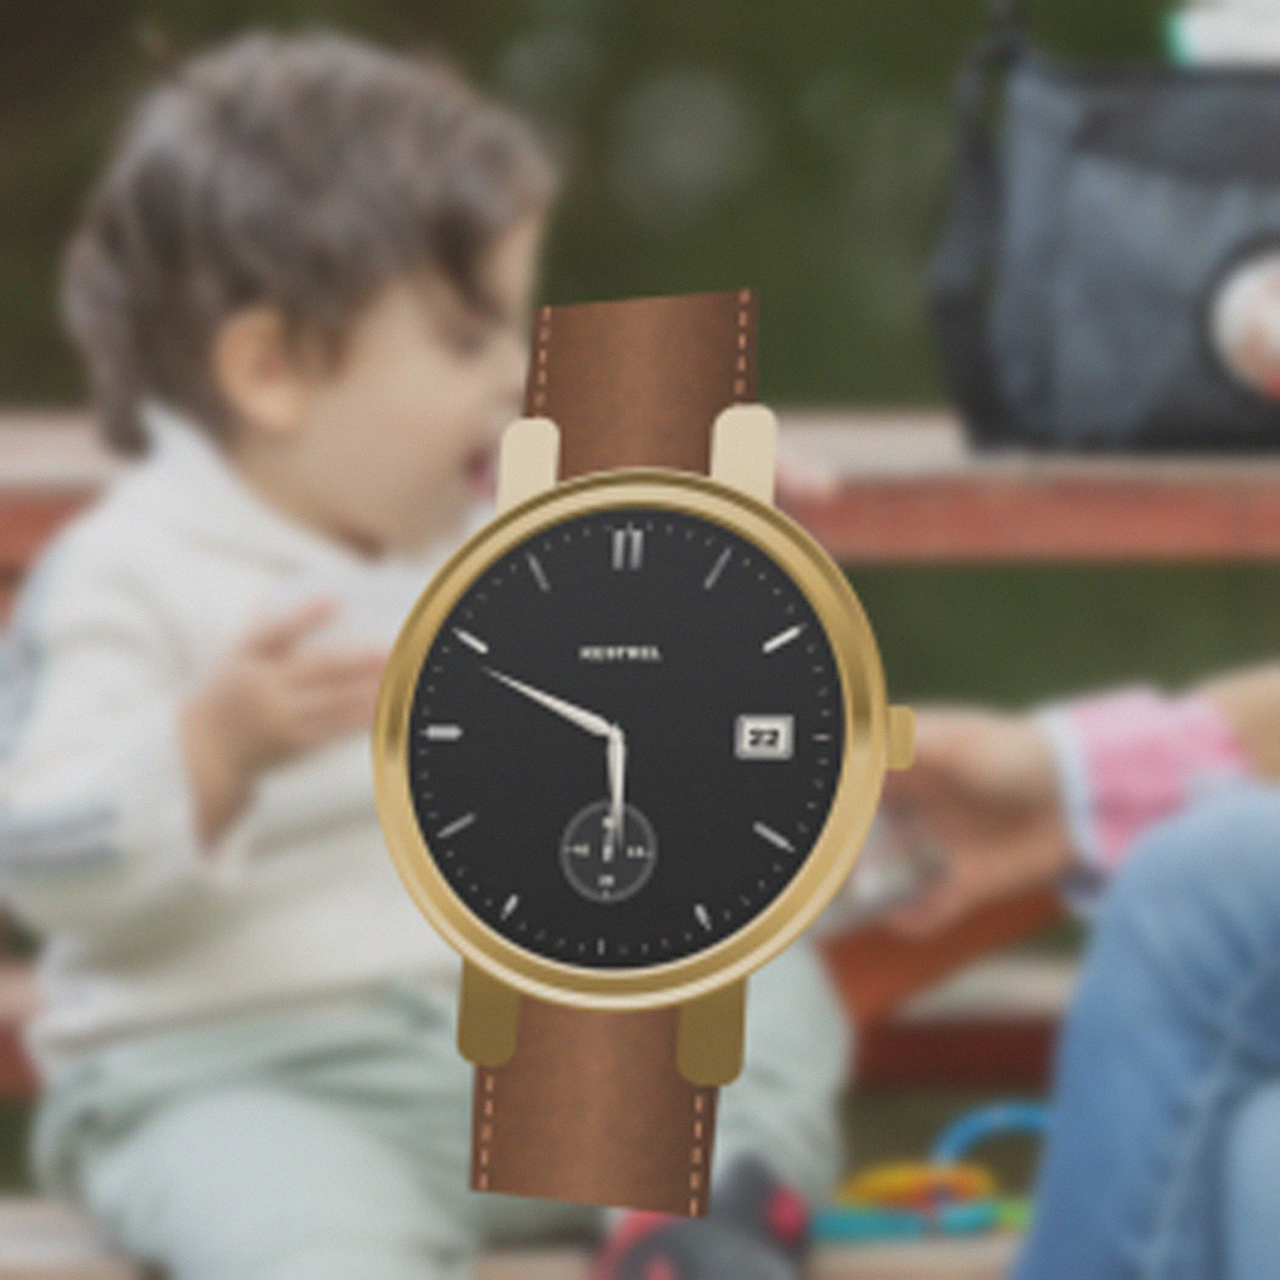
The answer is 5 h 49 min
